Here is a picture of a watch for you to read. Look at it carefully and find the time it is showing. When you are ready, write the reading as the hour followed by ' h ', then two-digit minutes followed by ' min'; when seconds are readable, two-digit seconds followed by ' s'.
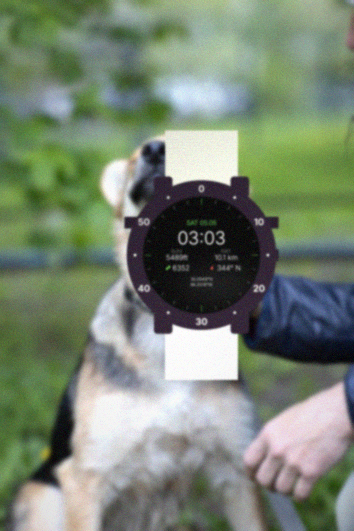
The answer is 3 h 03 min
